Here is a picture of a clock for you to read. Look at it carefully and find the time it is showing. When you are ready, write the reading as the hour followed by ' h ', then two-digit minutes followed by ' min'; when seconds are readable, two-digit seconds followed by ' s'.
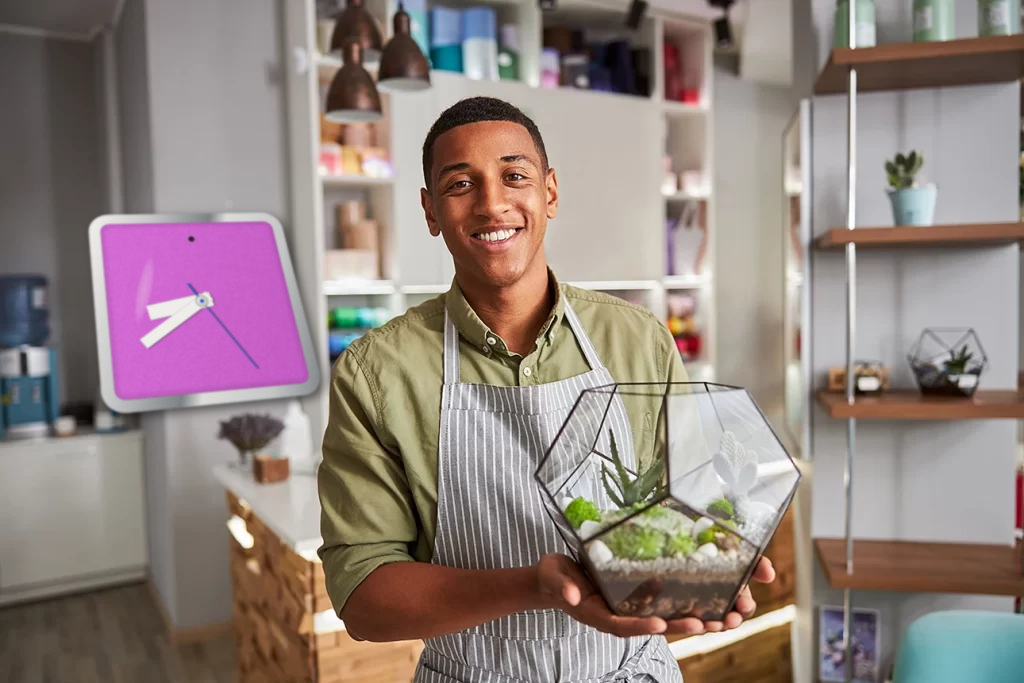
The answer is 8 h 39 min 25 s
